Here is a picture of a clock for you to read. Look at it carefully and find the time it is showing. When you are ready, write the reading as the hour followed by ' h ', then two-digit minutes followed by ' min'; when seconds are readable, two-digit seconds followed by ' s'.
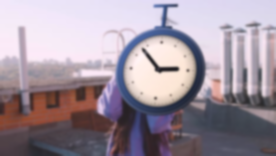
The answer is 2 h 53 min
